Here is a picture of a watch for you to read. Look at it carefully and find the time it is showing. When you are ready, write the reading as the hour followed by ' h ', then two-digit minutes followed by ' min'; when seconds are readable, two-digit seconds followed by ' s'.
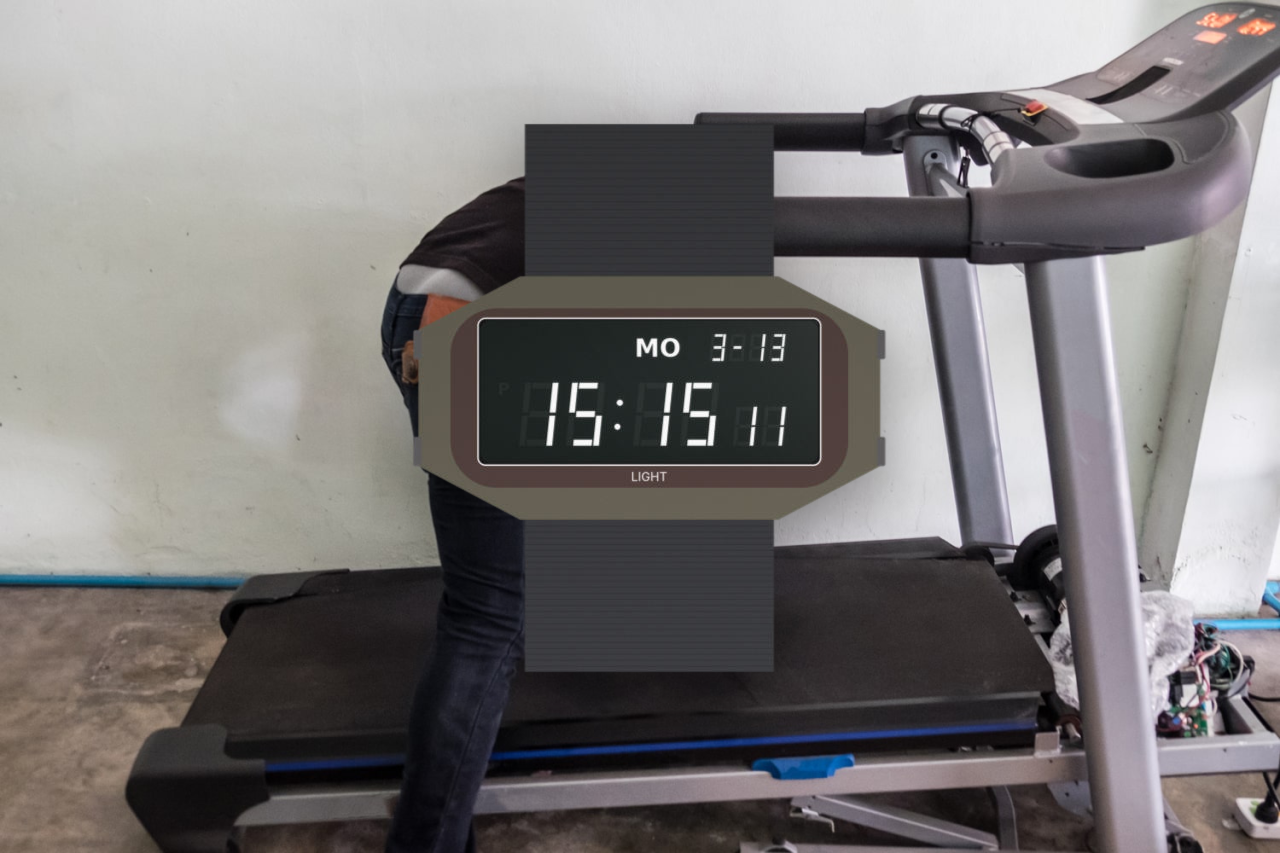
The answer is 15 h 15 min 11 s
